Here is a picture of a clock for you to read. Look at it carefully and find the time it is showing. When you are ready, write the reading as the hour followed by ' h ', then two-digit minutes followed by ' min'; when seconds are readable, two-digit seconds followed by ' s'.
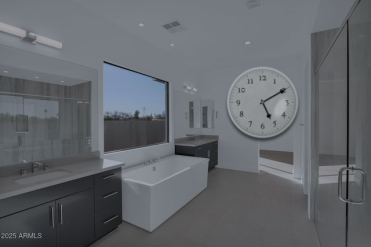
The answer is 5 h 10 min
